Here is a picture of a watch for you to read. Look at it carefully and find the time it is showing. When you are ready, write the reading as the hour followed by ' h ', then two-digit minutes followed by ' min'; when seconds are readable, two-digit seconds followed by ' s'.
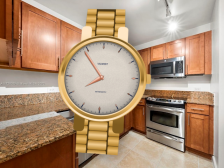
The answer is 7 h 54 min
